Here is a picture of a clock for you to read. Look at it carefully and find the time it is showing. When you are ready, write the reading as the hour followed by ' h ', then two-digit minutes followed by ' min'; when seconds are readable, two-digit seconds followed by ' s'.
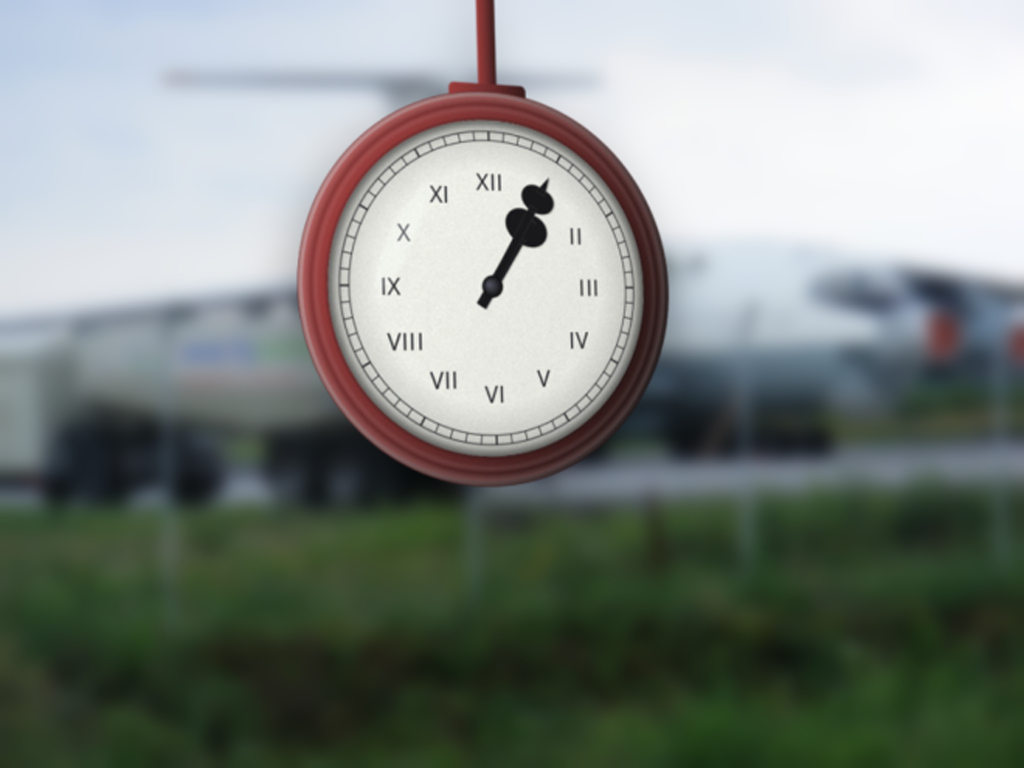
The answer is 1 h 05 min
